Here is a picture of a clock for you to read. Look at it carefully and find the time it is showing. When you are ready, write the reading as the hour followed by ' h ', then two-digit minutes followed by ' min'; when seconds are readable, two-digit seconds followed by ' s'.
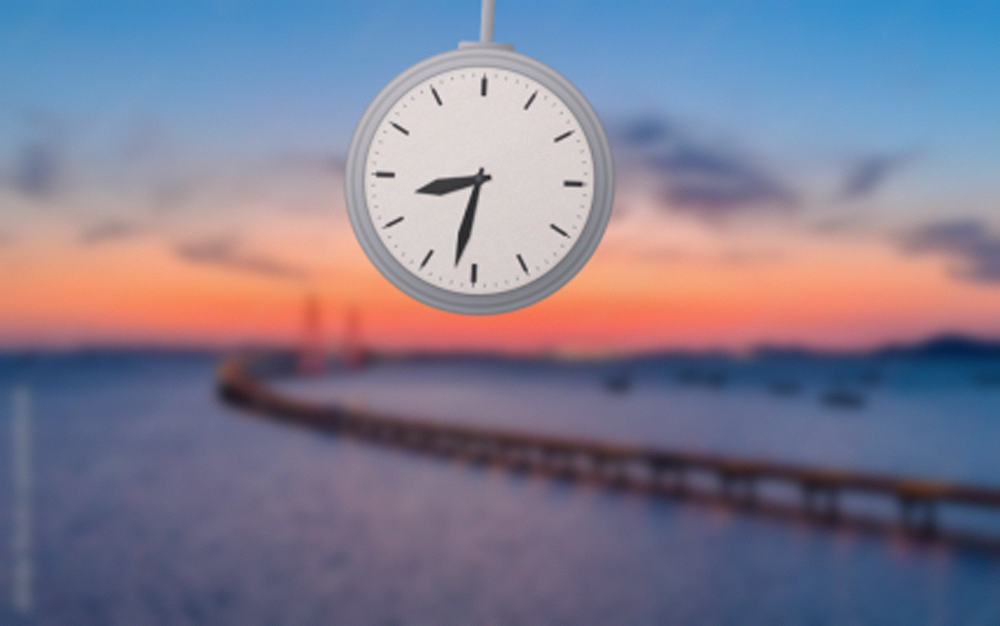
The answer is 8 h 32 min
